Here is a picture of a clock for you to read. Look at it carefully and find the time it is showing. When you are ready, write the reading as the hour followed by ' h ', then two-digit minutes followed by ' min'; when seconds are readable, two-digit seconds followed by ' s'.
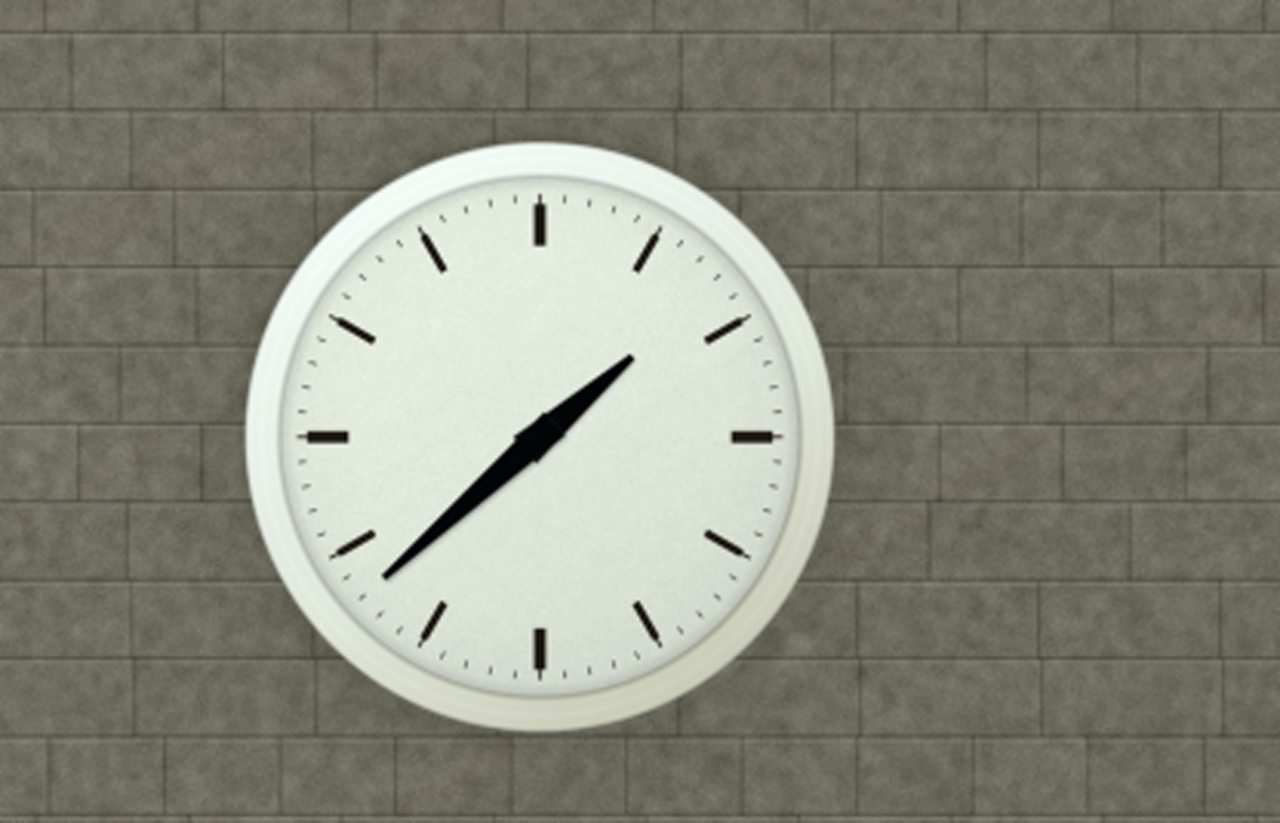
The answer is 1 h 38 min
